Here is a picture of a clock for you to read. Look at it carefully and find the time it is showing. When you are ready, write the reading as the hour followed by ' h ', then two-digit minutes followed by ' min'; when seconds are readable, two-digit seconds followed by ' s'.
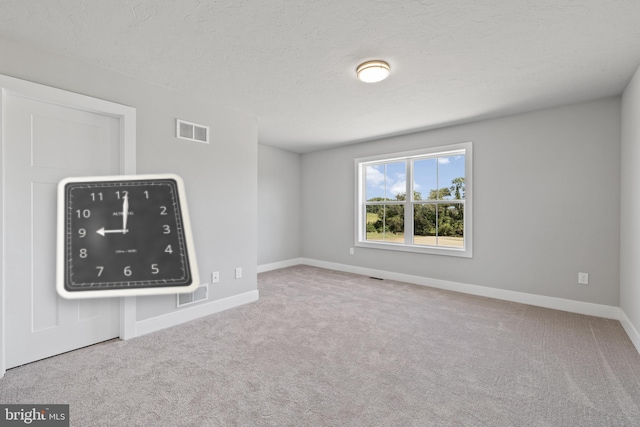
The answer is 9 h 01 min
